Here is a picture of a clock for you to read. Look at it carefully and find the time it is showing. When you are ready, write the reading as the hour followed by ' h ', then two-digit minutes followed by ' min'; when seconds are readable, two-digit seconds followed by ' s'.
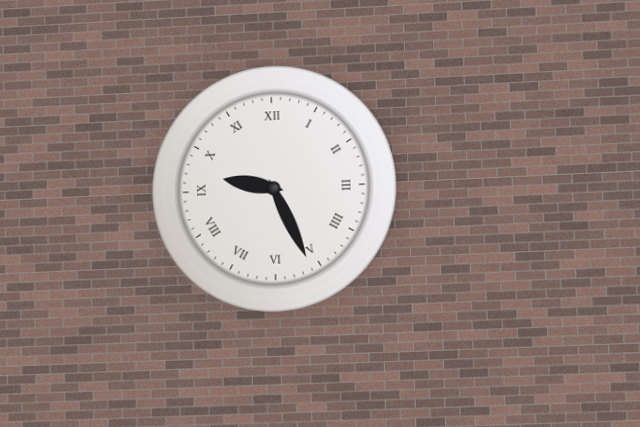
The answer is 9 h 26 min
